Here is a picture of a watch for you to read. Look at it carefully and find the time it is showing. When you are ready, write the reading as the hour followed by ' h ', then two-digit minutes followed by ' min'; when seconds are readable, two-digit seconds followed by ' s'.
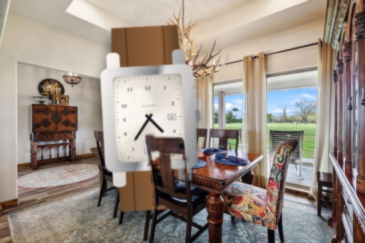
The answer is 4 h 36 min
